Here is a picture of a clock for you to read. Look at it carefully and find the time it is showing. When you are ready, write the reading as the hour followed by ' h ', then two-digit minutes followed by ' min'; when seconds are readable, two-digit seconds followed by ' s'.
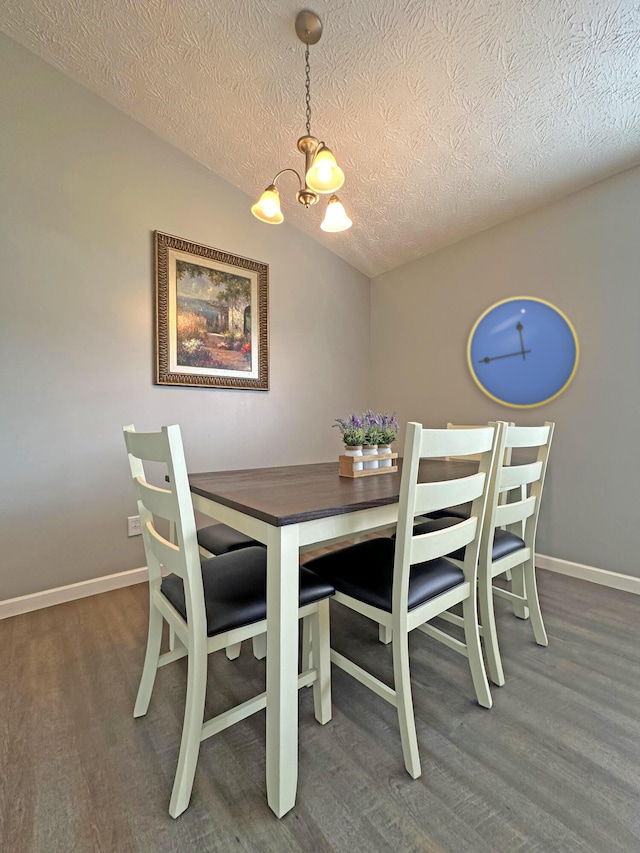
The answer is 11 h 43 min
